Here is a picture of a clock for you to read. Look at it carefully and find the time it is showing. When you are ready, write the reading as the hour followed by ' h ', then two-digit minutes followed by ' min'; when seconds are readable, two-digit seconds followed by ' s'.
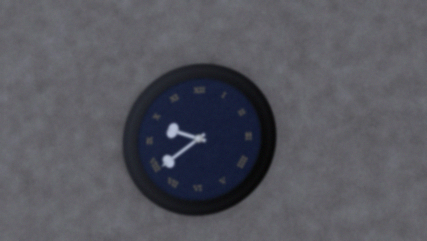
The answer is 9 h 39 min
